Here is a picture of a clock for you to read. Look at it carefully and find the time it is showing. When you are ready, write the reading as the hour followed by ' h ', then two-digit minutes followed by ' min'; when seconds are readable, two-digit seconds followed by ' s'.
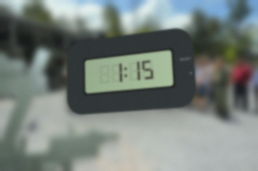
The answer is 1 h 15 min
